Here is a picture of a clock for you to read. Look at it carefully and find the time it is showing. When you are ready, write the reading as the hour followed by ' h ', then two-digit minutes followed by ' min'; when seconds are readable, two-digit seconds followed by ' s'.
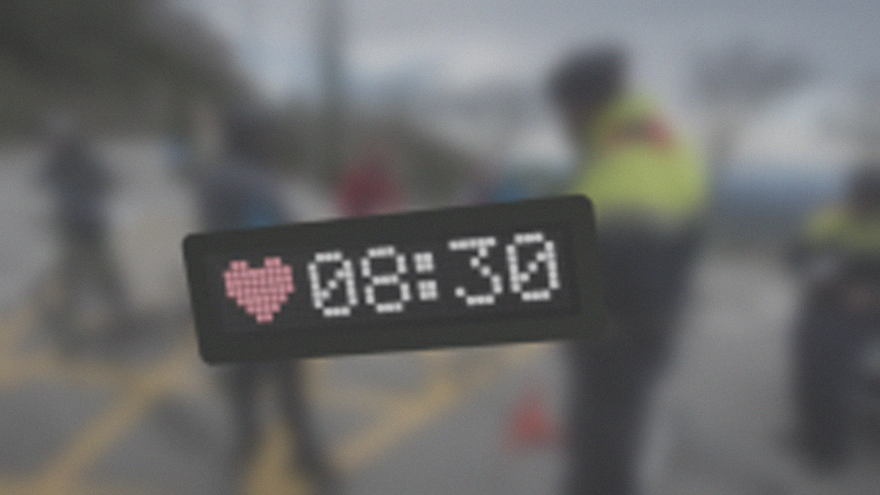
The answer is 8 h 30 min
